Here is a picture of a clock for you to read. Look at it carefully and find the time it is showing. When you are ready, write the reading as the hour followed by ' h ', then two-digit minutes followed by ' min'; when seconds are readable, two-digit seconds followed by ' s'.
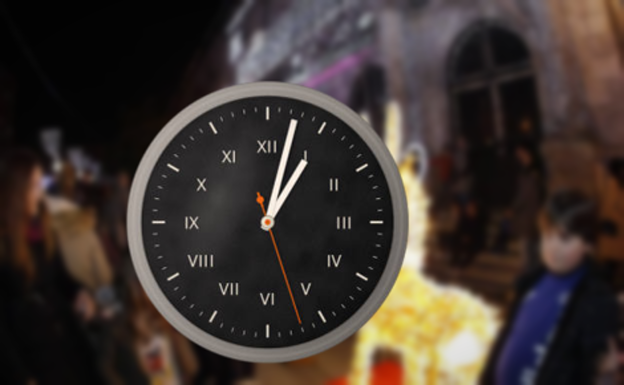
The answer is 1 h 02 min 27 s
